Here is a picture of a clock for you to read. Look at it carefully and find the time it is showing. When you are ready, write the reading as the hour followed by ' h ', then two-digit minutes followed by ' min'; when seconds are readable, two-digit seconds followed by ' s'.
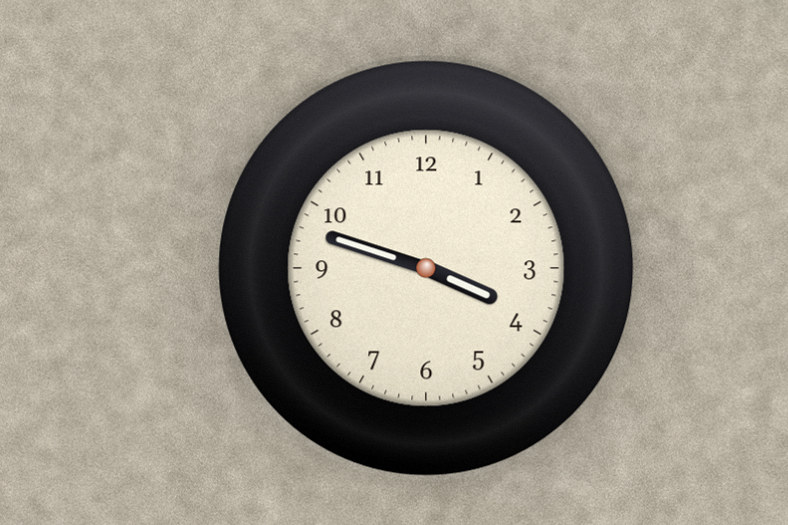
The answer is 3 h 48 min
